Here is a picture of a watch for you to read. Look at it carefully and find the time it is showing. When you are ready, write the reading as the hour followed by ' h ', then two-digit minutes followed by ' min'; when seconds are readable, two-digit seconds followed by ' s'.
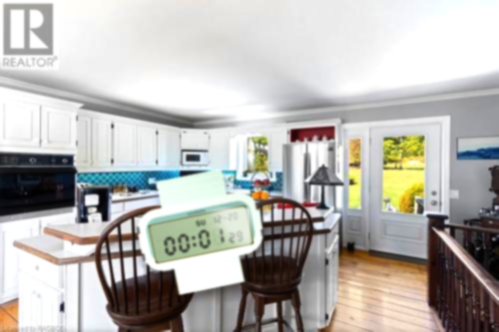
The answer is 0 h 01 min
